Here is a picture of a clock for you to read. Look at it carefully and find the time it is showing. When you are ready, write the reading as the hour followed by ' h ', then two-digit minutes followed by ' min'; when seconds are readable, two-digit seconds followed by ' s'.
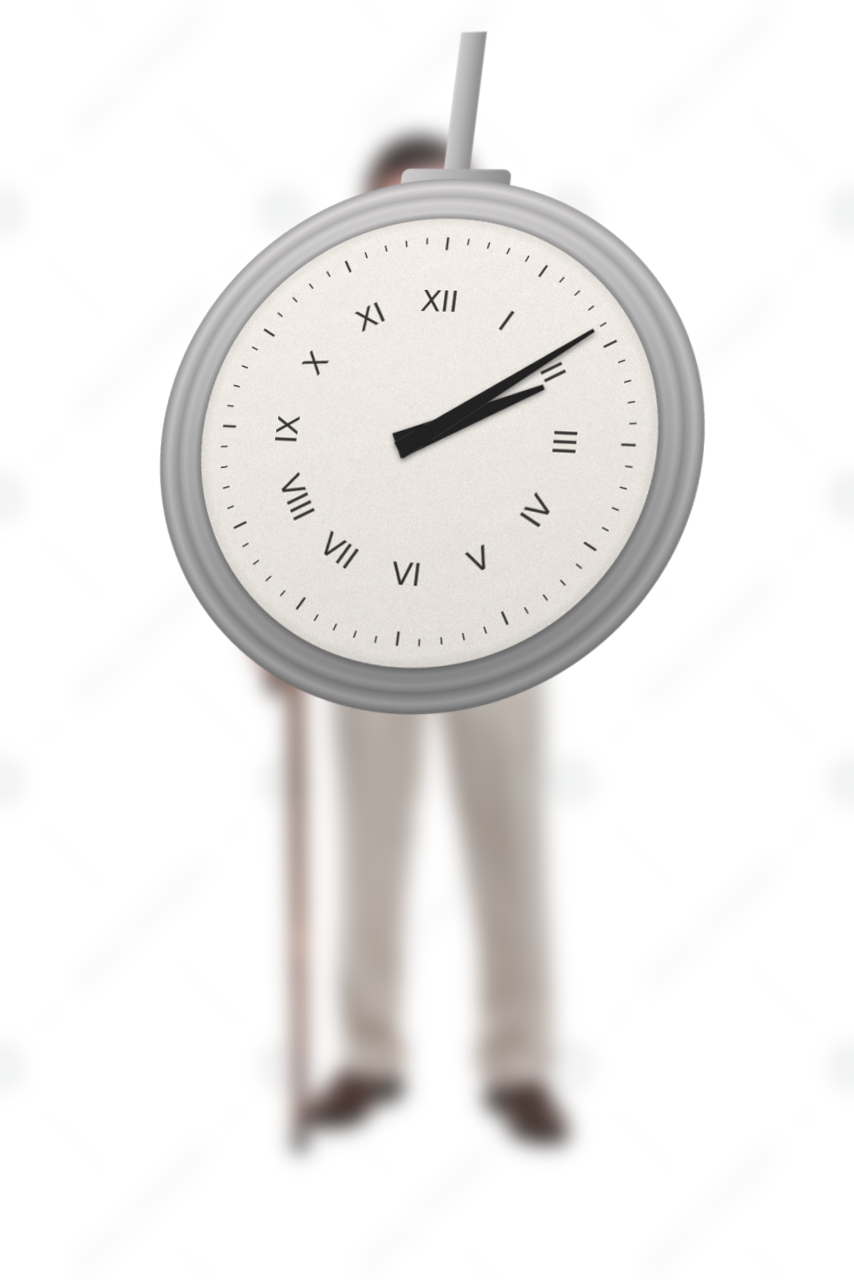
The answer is 2 h 09 min
